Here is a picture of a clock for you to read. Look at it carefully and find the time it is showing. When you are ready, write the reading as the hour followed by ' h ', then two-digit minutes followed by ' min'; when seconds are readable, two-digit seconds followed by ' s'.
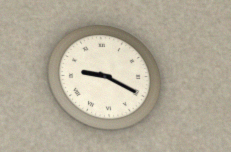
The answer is 9 h 20 min
